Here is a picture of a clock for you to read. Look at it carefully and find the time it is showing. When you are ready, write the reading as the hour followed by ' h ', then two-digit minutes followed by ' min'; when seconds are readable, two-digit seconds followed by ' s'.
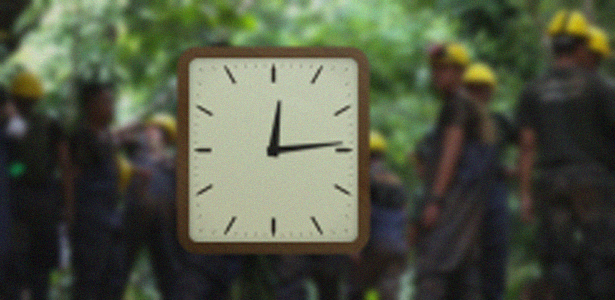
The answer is 12 h 14 min
